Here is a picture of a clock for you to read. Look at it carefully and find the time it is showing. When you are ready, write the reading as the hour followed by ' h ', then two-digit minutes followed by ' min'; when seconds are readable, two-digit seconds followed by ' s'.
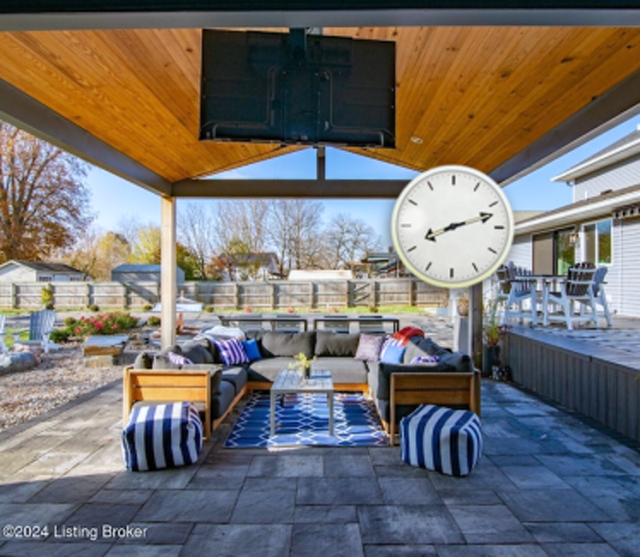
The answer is 8 h 12 min
